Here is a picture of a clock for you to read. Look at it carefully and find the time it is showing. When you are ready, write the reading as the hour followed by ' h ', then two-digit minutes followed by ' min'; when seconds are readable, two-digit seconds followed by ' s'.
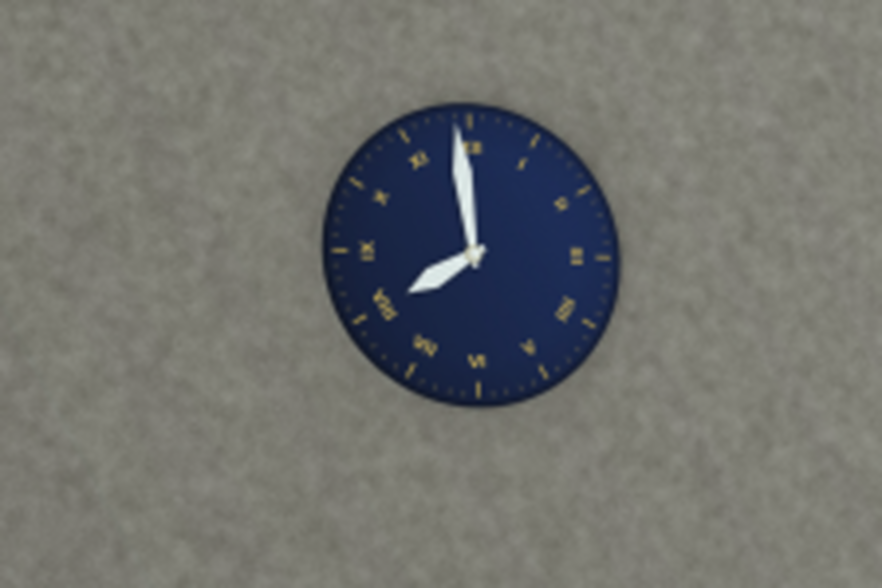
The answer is 7 h 59 min
